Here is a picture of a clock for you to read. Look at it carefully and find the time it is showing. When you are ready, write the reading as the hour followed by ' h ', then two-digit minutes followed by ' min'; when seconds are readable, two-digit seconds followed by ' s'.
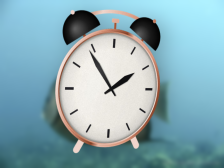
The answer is 1 h 54 min
